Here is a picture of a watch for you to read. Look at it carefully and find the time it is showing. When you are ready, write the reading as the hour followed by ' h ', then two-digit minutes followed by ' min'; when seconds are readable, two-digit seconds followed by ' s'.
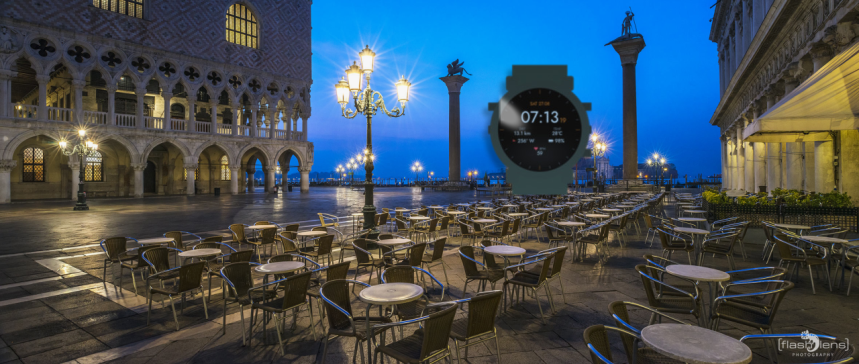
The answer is 7 h 13 min
